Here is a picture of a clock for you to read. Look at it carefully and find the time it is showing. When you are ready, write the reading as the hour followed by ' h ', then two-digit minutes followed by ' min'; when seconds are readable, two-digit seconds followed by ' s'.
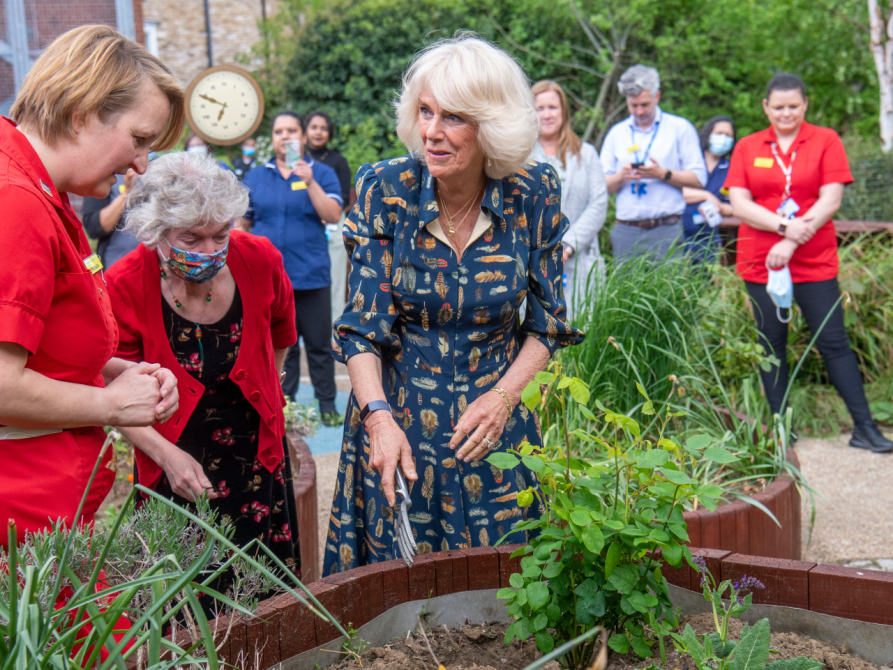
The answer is 6 h 49 min
